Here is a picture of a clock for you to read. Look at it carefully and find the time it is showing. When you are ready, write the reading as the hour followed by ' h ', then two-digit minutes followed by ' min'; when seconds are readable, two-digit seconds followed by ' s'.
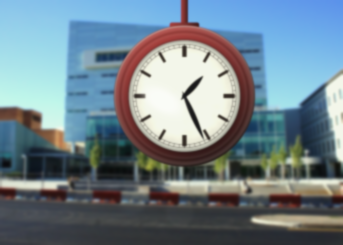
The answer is 1 h 26 min
